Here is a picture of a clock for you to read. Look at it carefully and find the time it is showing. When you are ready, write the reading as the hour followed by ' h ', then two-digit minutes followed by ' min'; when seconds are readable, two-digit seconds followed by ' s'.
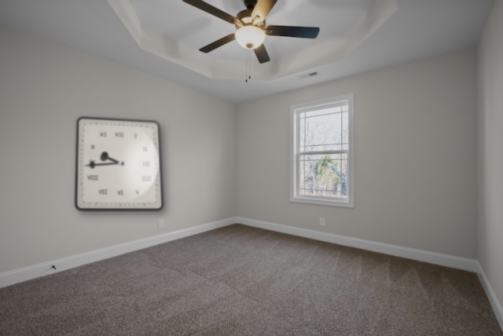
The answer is 9 h 44 min
